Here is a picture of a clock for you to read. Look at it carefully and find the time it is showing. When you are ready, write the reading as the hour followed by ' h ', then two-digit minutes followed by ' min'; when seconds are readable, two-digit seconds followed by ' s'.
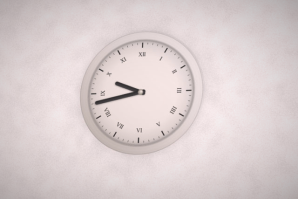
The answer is 9 h 43 min
